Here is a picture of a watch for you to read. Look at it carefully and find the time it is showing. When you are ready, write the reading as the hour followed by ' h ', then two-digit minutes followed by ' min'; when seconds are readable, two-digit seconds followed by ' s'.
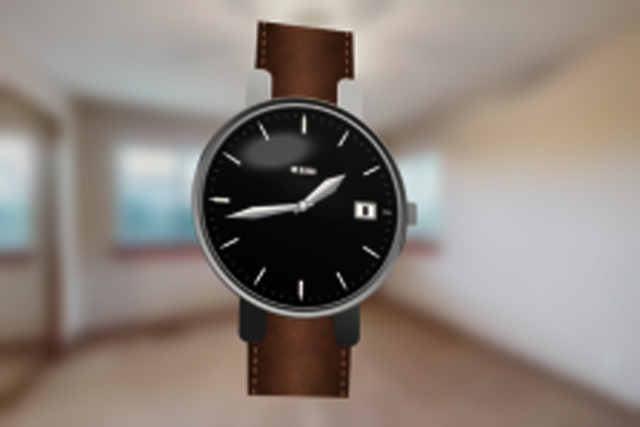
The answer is 1 h 43 min
